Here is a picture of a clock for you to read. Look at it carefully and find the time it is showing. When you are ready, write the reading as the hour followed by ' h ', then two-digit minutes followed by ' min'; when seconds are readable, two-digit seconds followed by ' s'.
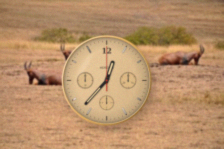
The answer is 12 h 37 min
